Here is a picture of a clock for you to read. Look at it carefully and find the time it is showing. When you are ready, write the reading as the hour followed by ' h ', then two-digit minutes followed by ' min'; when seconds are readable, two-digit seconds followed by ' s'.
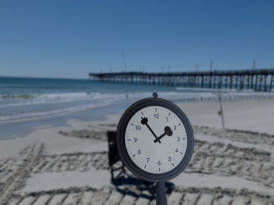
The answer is 1 h 54 min
